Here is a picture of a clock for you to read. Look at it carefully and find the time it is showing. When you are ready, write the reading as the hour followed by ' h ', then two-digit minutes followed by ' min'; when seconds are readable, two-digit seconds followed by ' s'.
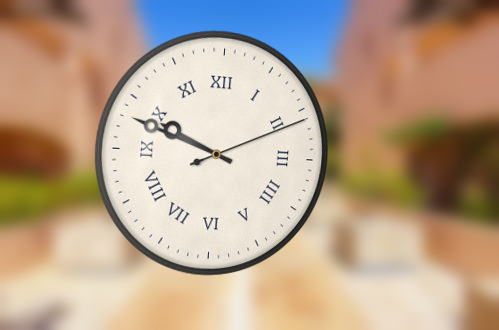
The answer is 9 h 48 min 11 s
